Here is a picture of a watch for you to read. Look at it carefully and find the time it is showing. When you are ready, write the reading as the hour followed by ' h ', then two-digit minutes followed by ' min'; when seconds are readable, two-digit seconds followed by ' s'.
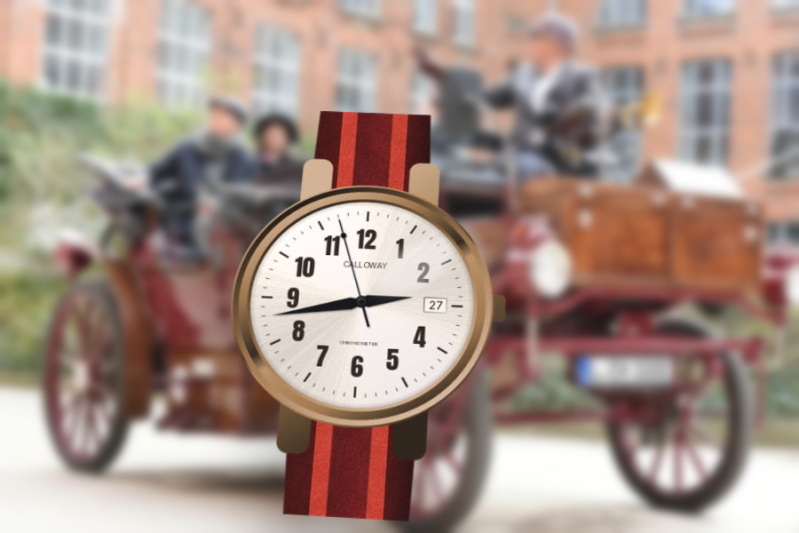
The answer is 2 h 42 min 57 s
